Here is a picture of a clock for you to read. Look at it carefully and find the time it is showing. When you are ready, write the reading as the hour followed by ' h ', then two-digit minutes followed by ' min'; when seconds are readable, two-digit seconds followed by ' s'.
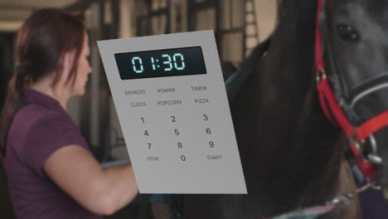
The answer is 1 h 30 min
